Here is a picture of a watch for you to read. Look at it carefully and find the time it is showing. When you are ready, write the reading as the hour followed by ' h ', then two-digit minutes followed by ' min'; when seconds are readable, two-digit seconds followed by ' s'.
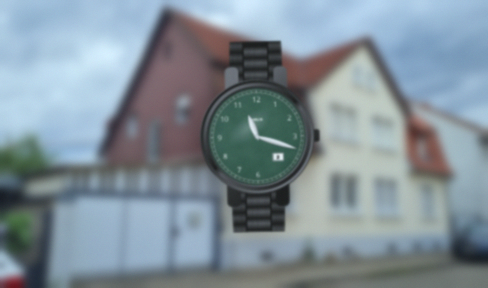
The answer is 11 h 18 min
